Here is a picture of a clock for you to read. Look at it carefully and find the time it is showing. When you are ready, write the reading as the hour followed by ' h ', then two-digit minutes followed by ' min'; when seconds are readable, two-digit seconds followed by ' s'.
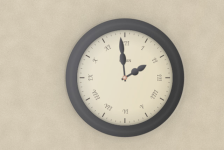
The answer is 1 h 59 min
